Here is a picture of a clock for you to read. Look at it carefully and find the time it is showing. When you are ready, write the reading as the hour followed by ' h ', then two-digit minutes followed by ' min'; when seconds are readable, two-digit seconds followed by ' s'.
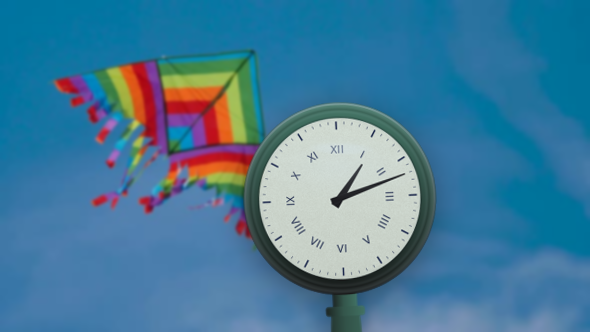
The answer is 1 h 12 min
